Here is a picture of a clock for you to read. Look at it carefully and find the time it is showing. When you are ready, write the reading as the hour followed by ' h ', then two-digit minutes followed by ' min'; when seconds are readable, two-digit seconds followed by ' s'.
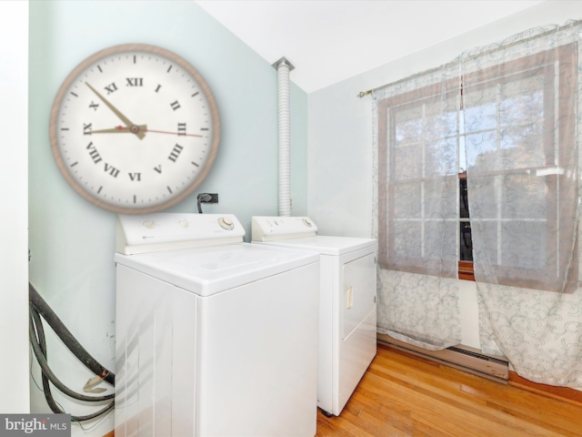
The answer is 8 h 52 min 16 s
